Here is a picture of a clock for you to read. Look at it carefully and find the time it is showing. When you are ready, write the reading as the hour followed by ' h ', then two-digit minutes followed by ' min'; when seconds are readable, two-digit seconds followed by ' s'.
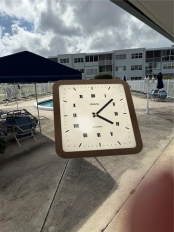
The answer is 4 h 08 min
